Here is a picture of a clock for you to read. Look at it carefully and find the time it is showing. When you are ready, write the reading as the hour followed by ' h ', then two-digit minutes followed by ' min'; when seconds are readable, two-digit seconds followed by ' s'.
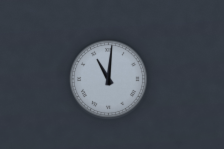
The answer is 11 h 01 min
